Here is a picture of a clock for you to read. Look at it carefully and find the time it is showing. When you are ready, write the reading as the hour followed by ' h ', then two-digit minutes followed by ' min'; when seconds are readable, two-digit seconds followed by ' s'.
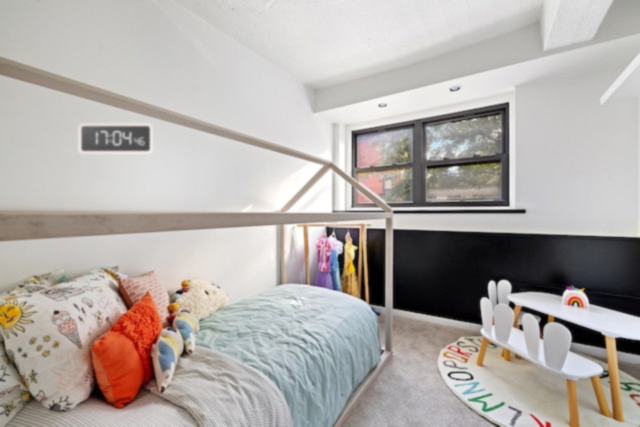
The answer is 17 h 04 min
